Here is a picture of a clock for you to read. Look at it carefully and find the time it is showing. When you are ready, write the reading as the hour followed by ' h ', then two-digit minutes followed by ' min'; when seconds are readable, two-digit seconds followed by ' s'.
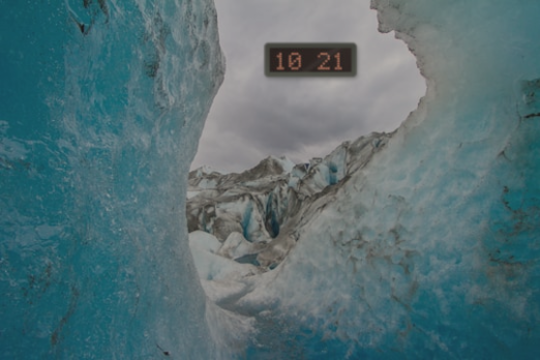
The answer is 10 h 21 min
